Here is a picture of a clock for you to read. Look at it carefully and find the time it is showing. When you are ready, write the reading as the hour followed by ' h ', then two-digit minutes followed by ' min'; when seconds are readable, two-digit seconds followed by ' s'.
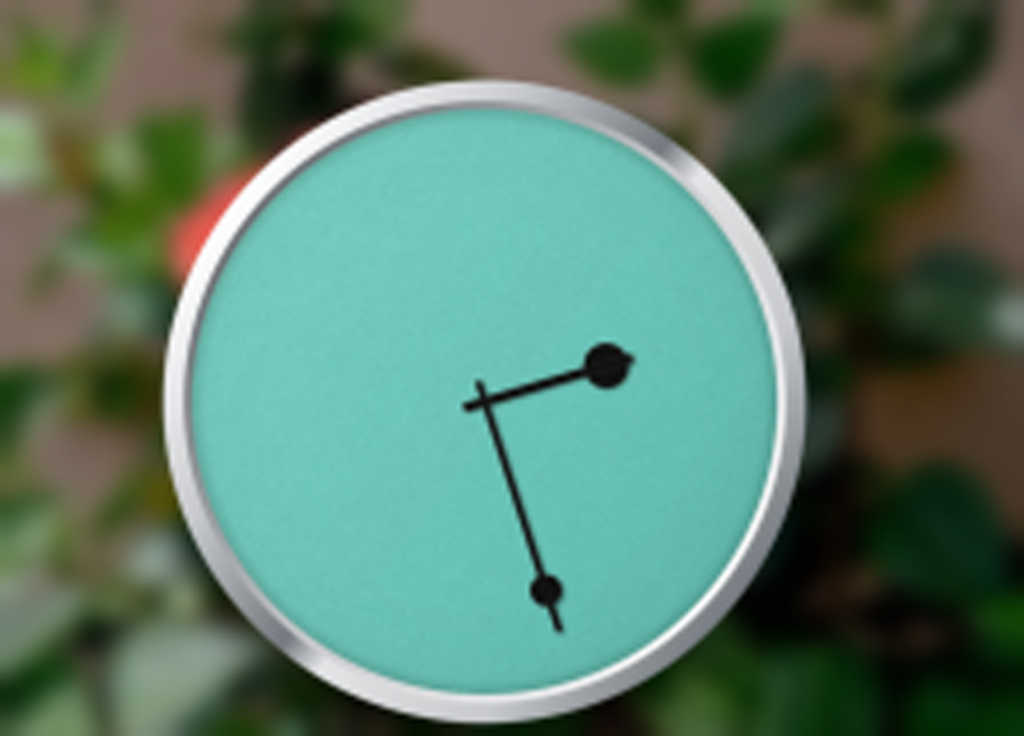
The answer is 2 h 27 min
